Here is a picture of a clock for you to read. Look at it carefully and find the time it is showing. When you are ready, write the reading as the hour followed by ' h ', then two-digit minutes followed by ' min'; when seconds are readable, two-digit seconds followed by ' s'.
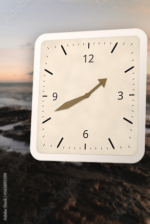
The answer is 1 h 41 min
